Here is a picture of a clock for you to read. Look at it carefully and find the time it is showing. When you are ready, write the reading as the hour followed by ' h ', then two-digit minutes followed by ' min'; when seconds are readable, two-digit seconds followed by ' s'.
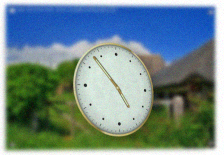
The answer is 4 h 53 min
